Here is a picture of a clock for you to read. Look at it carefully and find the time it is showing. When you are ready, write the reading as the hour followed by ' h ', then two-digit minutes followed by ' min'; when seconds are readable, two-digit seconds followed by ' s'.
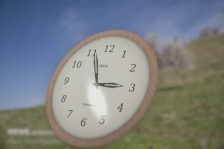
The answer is 2 h 56 min
